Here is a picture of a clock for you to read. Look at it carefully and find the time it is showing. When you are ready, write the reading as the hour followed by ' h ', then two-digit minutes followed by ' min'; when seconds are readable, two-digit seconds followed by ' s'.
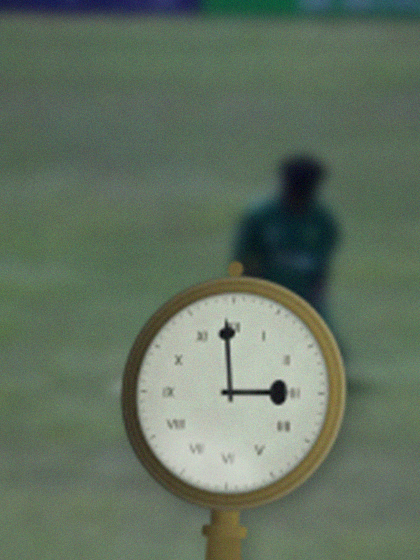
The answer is 2 h 59 min
